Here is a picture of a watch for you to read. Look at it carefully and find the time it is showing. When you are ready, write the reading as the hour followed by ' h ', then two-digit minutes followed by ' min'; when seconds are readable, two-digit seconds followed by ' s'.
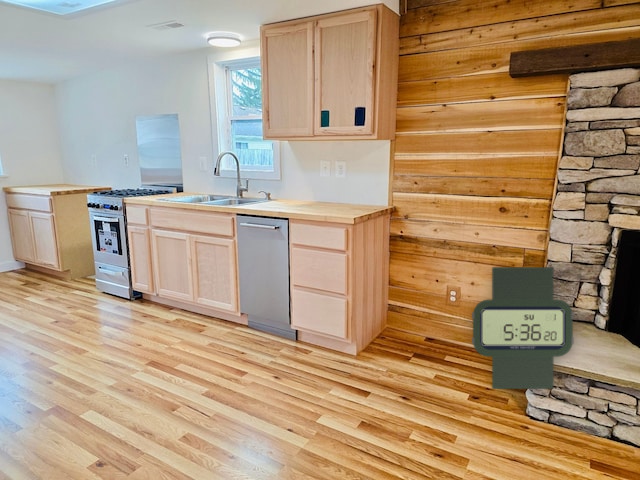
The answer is 5 h 36 min 20 s
